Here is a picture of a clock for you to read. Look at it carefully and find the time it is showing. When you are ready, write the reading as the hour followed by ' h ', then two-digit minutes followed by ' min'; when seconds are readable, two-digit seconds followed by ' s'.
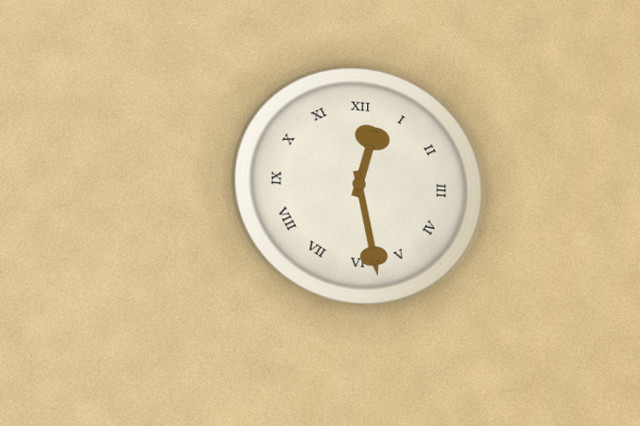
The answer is 12 h 28 min
